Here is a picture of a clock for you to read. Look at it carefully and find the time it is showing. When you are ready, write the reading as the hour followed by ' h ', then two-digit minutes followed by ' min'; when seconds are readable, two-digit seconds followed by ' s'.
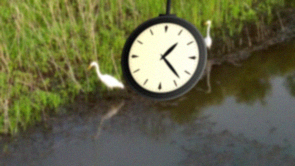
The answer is 1 h 23 min
